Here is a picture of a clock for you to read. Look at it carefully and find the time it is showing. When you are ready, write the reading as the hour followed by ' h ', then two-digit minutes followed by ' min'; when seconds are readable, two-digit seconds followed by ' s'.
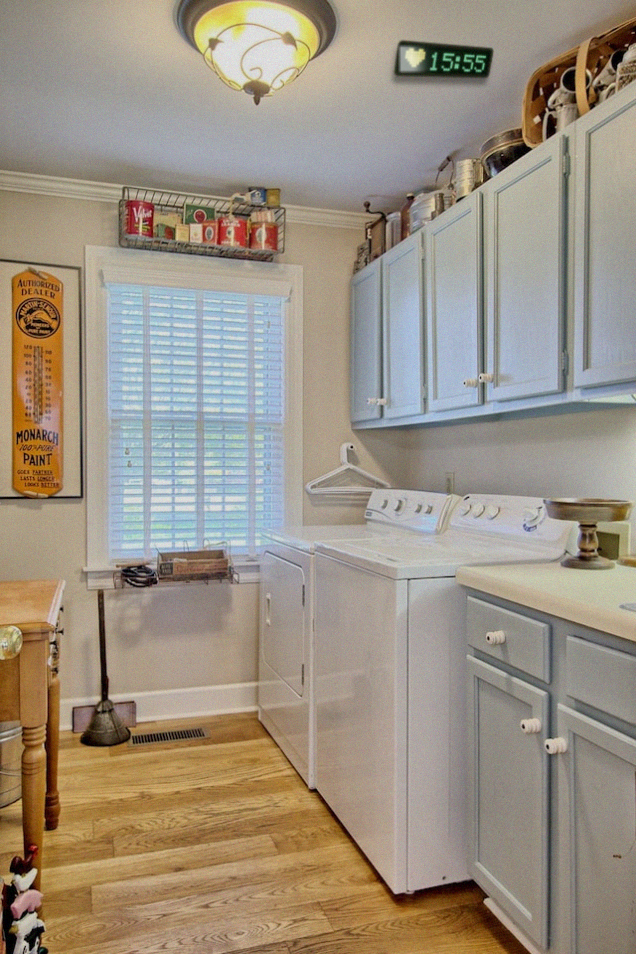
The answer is 15 h 55 min
